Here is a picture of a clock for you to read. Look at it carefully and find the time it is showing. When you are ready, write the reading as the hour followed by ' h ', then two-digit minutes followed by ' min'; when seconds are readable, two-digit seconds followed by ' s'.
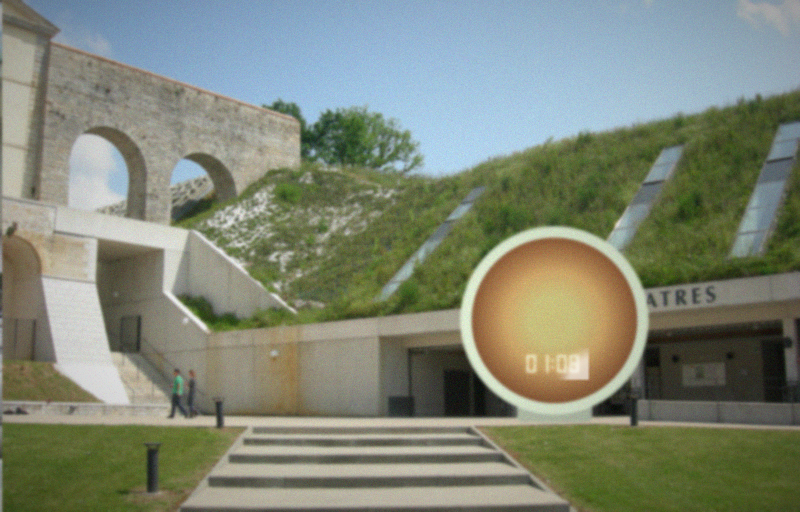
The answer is 1 h 08 min
